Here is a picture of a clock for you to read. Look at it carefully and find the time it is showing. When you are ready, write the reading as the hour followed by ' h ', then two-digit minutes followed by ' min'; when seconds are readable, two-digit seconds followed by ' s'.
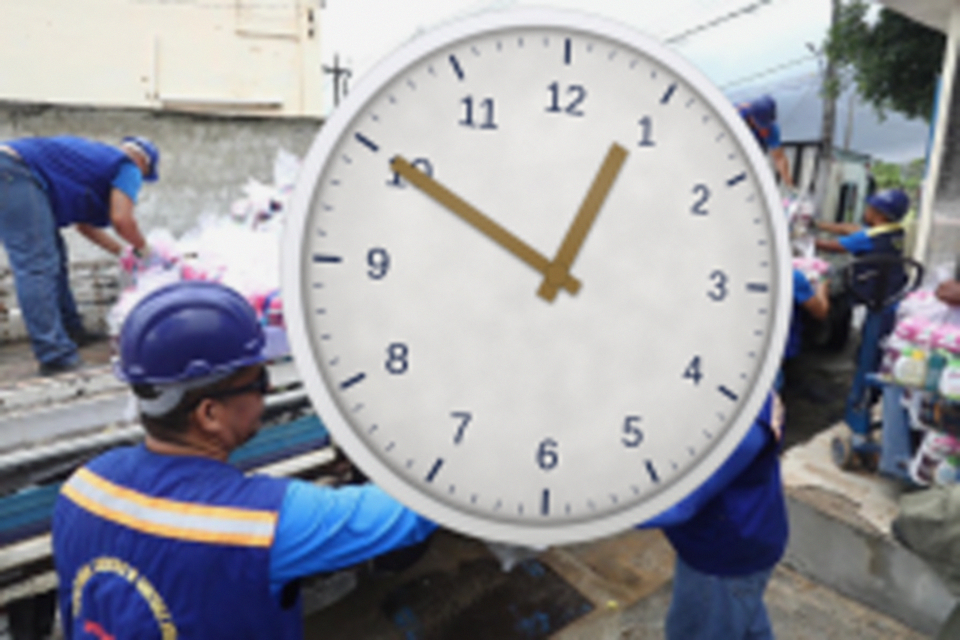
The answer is 12 h 50 min
